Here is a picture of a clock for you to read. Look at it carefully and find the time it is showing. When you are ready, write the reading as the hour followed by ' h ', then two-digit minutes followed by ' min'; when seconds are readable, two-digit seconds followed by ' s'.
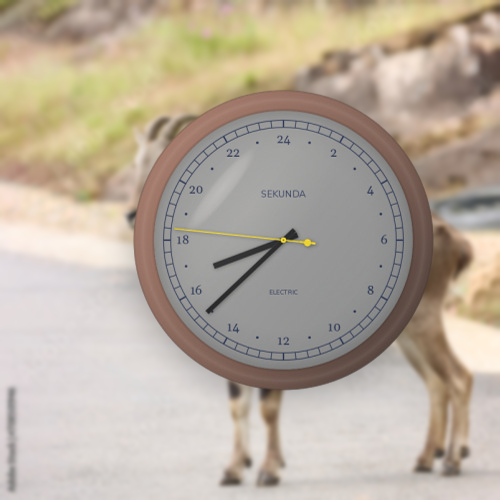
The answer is 16 h 37 min 46 s
